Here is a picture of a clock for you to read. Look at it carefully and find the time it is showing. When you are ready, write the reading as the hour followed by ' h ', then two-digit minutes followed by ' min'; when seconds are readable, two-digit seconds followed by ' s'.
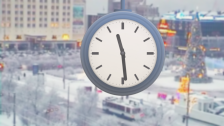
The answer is 11 h 29 min
